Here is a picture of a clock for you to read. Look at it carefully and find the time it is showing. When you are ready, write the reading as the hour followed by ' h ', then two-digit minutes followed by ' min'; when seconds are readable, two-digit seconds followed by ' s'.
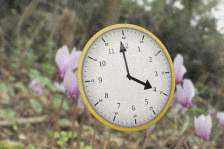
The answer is 3 h 59 min
